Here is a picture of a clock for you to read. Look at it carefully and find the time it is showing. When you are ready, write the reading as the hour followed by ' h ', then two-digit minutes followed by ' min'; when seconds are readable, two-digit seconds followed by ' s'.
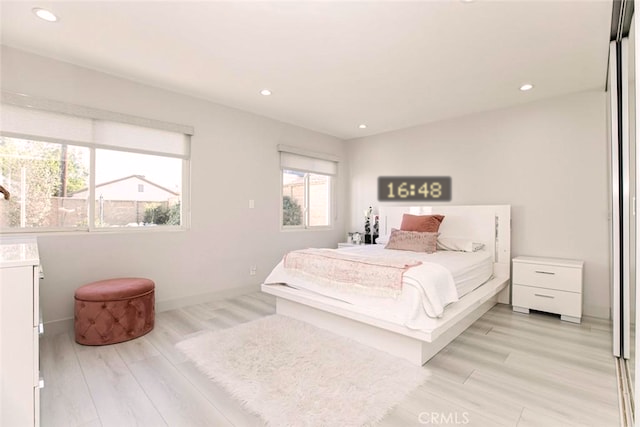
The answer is 16 h 48 min
